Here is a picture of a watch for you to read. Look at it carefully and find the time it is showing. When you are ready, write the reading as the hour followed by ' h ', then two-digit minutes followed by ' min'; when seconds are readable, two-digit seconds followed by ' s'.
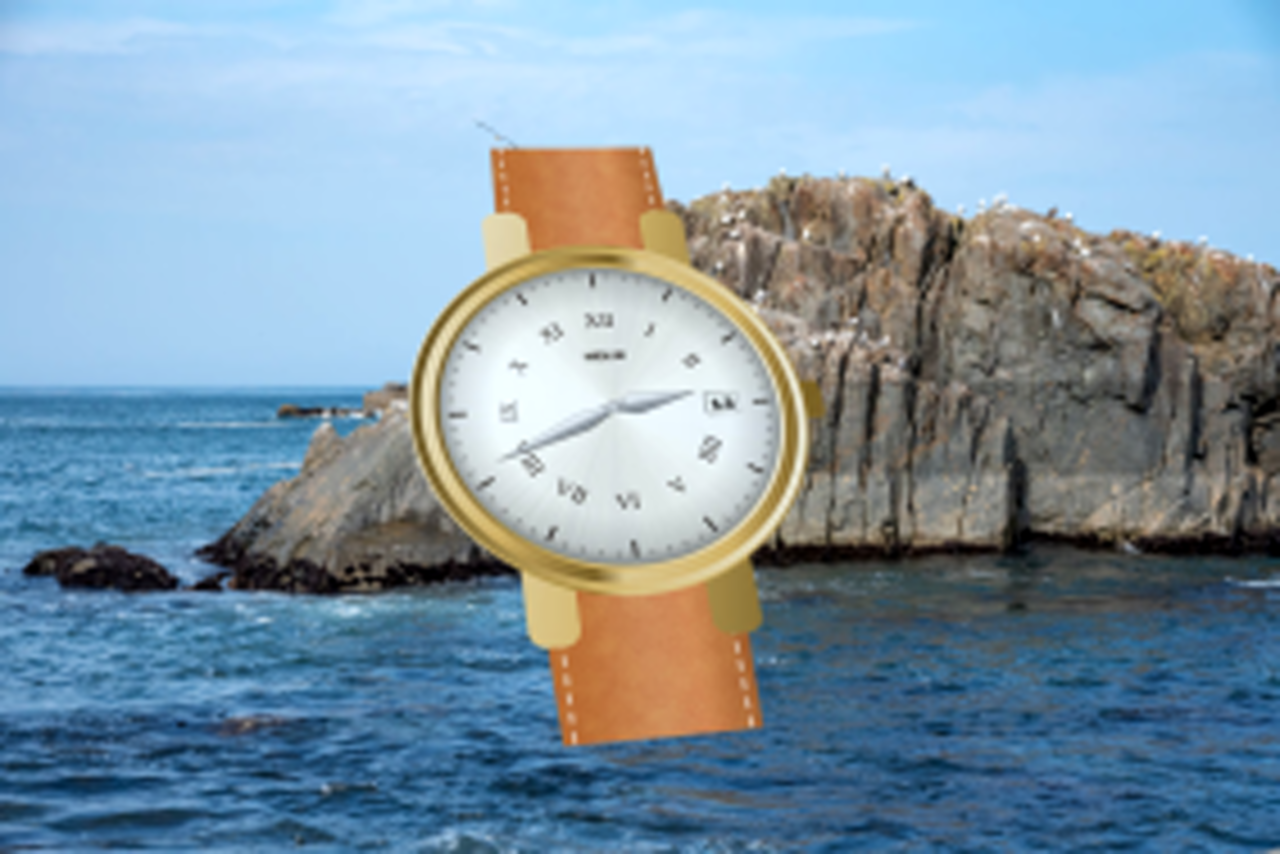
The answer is 2 h 41 min
